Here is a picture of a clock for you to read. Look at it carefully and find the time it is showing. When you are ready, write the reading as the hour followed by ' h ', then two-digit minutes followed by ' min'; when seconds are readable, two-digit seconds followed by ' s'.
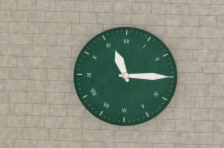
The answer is 11 h 15 min
